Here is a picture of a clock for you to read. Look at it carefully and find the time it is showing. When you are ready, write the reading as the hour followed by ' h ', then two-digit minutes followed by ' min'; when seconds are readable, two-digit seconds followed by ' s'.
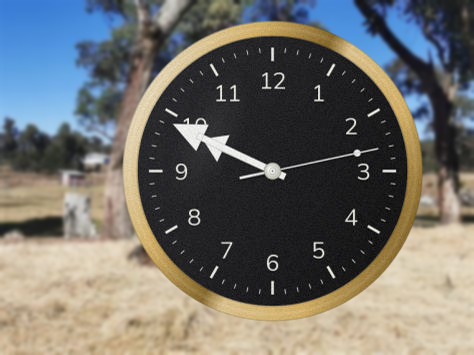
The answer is 9 h 49 min 13 s
